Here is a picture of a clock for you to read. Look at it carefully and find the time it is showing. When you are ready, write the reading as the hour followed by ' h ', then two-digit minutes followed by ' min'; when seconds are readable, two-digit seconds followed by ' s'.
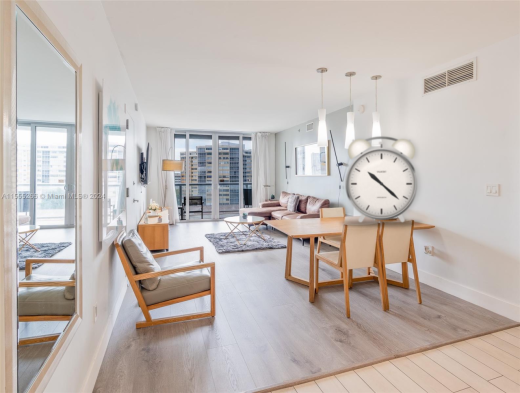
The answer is 10 h 22 min
